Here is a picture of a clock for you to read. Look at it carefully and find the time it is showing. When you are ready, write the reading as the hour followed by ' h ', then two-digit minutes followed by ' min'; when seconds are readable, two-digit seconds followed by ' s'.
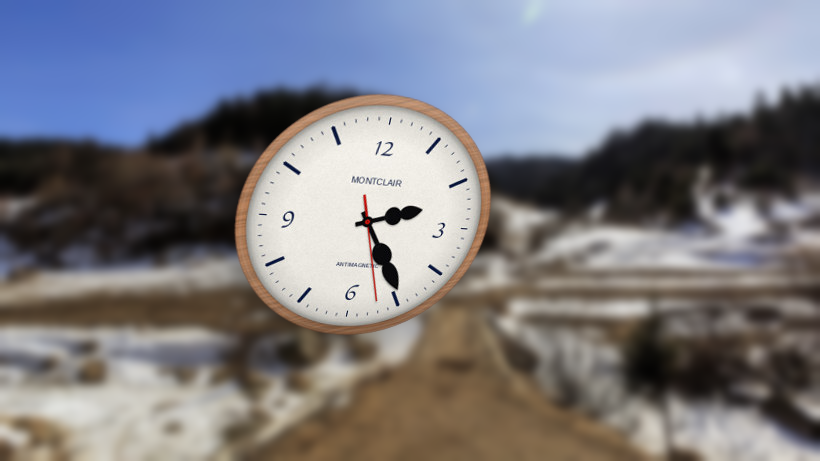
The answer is 2 h 24 min 27 s
